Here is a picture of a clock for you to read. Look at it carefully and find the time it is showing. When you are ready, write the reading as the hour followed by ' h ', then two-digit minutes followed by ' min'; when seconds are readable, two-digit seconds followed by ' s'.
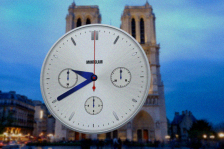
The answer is 9 h 40 min
